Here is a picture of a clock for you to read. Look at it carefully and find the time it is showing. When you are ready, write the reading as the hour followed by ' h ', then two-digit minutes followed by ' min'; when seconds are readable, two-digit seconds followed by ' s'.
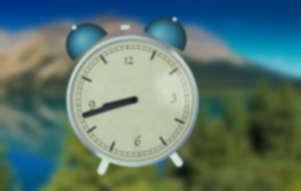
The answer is 8 h 43 min
